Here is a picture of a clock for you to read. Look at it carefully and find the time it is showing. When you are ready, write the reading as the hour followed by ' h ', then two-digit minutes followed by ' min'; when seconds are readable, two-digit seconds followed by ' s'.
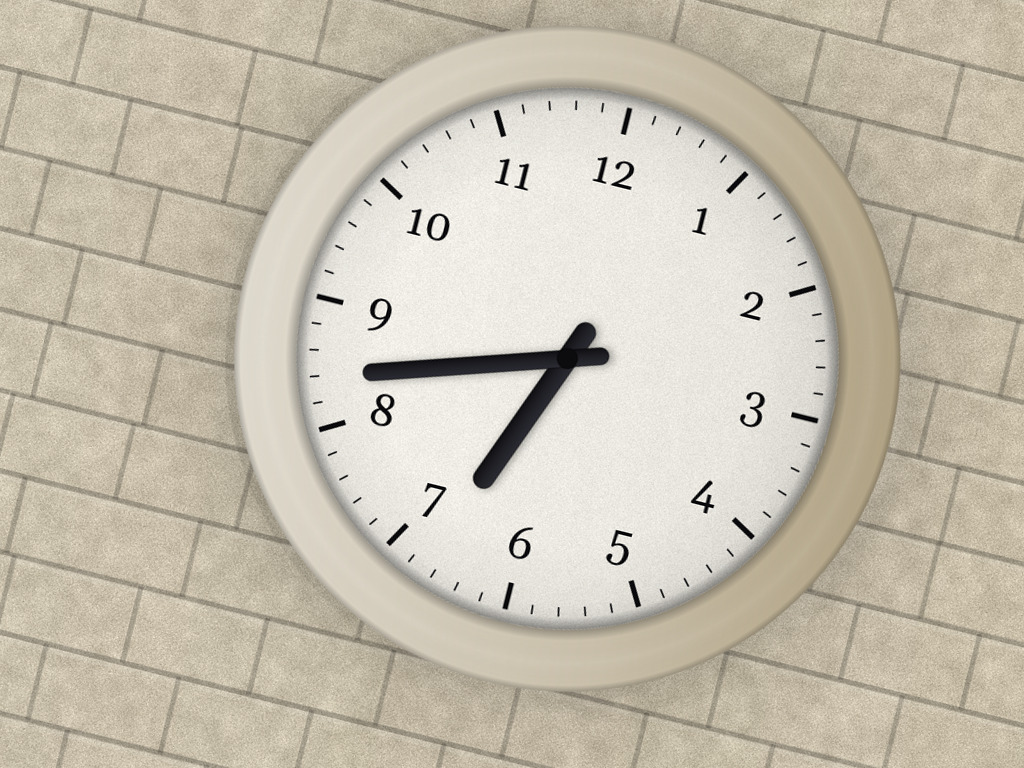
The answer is 6 h 42 min
